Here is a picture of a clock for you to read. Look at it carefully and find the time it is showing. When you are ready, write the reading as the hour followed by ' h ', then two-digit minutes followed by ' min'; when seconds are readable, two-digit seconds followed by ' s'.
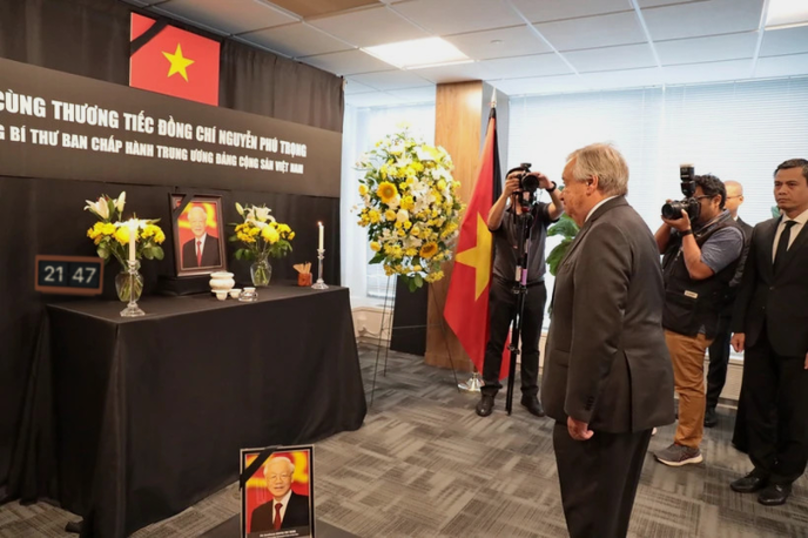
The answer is 21 h 47 min
